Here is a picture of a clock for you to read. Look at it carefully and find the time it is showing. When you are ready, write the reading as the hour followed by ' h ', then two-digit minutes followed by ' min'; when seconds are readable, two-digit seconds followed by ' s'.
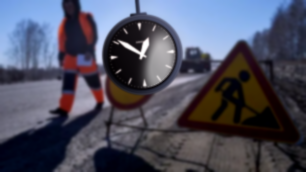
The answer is 12 h 51 min
